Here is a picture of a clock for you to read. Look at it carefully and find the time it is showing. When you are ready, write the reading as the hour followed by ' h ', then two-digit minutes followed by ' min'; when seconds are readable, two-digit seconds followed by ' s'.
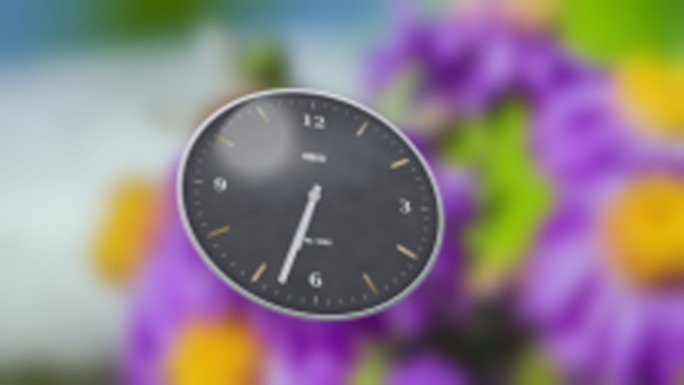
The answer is 6 h 33 min
